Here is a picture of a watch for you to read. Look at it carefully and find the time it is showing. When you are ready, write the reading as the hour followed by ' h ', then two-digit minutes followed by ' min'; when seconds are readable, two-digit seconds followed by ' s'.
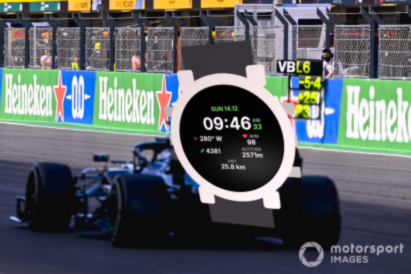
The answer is 9 h 46 min
